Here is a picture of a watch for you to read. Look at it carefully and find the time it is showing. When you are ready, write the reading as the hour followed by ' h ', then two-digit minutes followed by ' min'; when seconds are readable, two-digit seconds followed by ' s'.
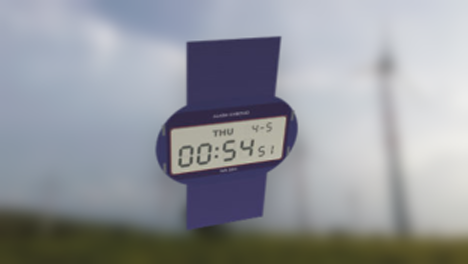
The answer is 0 h 54 min 51 s
